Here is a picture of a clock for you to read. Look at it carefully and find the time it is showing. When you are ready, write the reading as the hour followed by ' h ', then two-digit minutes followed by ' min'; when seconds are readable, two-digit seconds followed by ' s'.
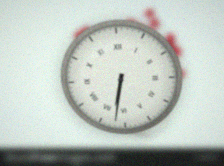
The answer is 6 h 32 min
